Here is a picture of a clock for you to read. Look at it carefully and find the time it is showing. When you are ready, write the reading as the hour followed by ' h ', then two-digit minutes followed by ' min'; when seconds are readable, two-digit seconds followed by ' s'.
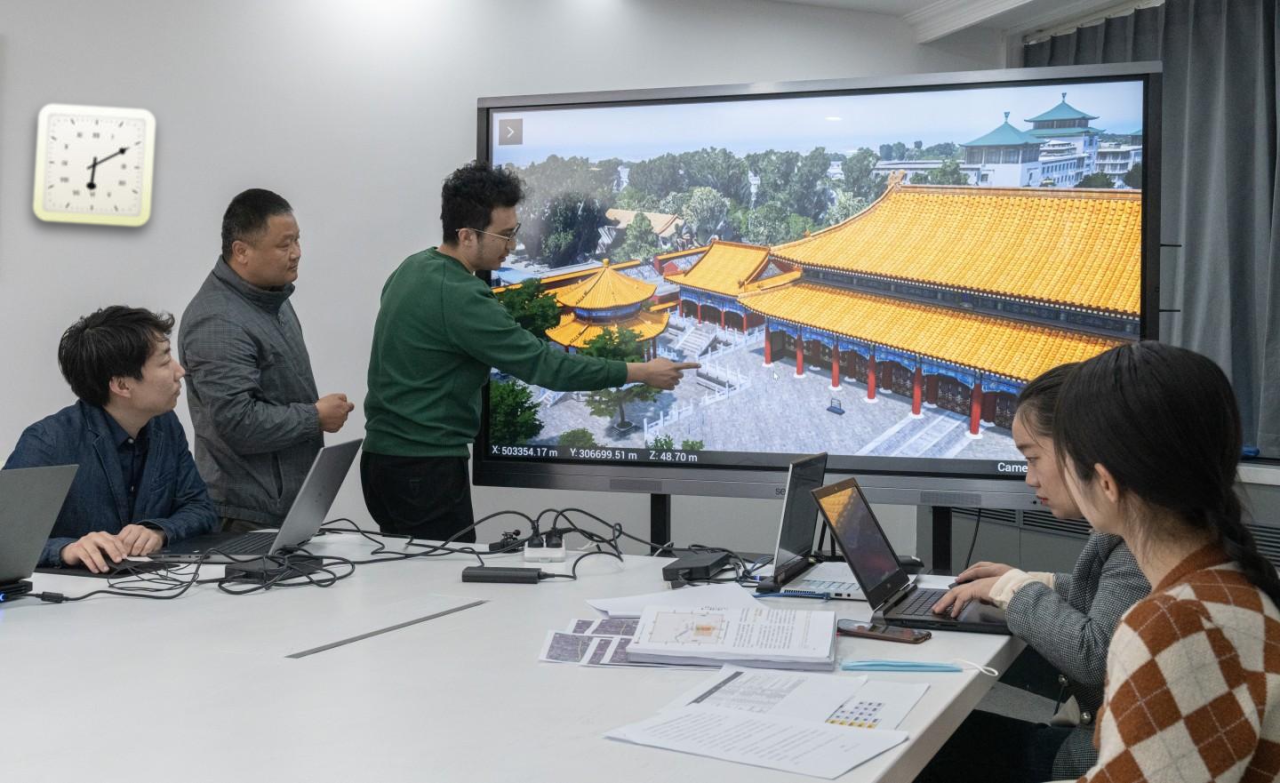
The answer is 6 h 10 min
